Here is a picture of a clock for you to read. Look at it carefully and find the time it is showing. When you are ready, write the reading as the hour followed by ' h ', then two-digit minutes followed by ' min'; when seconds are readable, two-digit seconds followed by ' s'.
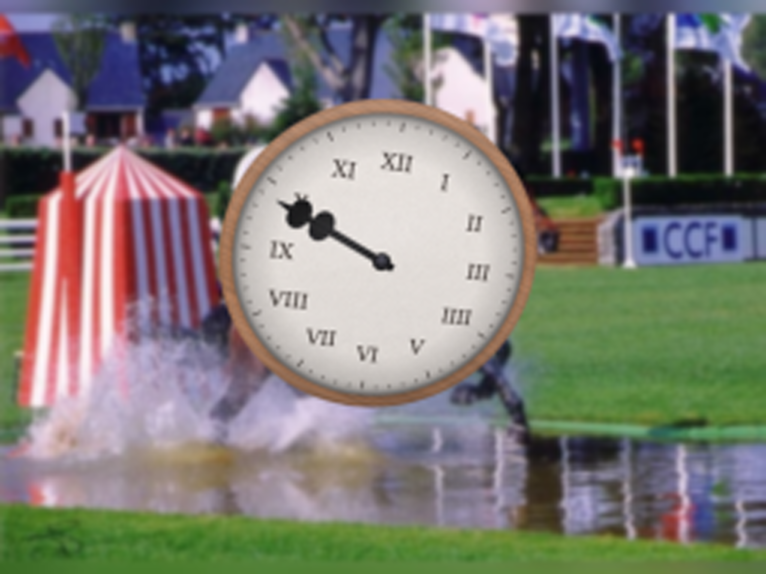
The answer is 9 h 49 min
